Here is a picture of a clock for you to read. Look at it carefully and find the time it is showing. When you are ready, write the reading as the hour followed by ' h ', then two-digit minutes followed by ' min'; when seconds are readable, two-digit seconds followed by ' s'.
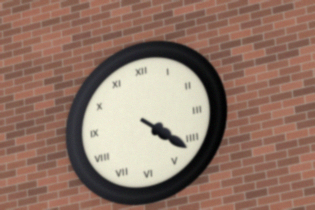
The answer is 4 h 22 min
